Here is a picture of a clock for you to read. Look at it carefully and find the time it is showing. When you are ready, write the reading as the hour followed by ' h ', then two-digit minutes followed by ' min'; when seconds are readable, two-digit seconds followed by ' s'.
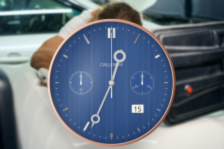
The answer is 12 h 34 min
